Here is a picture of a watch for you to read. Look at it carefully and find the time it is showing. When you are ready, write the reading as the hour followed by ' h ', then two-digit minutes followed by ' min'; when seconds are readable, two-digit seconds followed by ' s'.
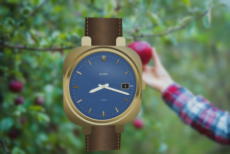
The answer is 8 h 18 min
